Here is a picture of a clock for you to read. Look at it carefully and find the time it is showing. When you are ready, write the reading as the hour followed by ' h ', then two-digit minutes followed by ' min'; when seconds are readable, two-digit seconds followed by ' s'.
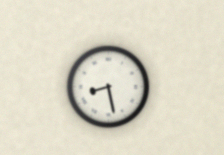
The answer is 8 h 28 min
